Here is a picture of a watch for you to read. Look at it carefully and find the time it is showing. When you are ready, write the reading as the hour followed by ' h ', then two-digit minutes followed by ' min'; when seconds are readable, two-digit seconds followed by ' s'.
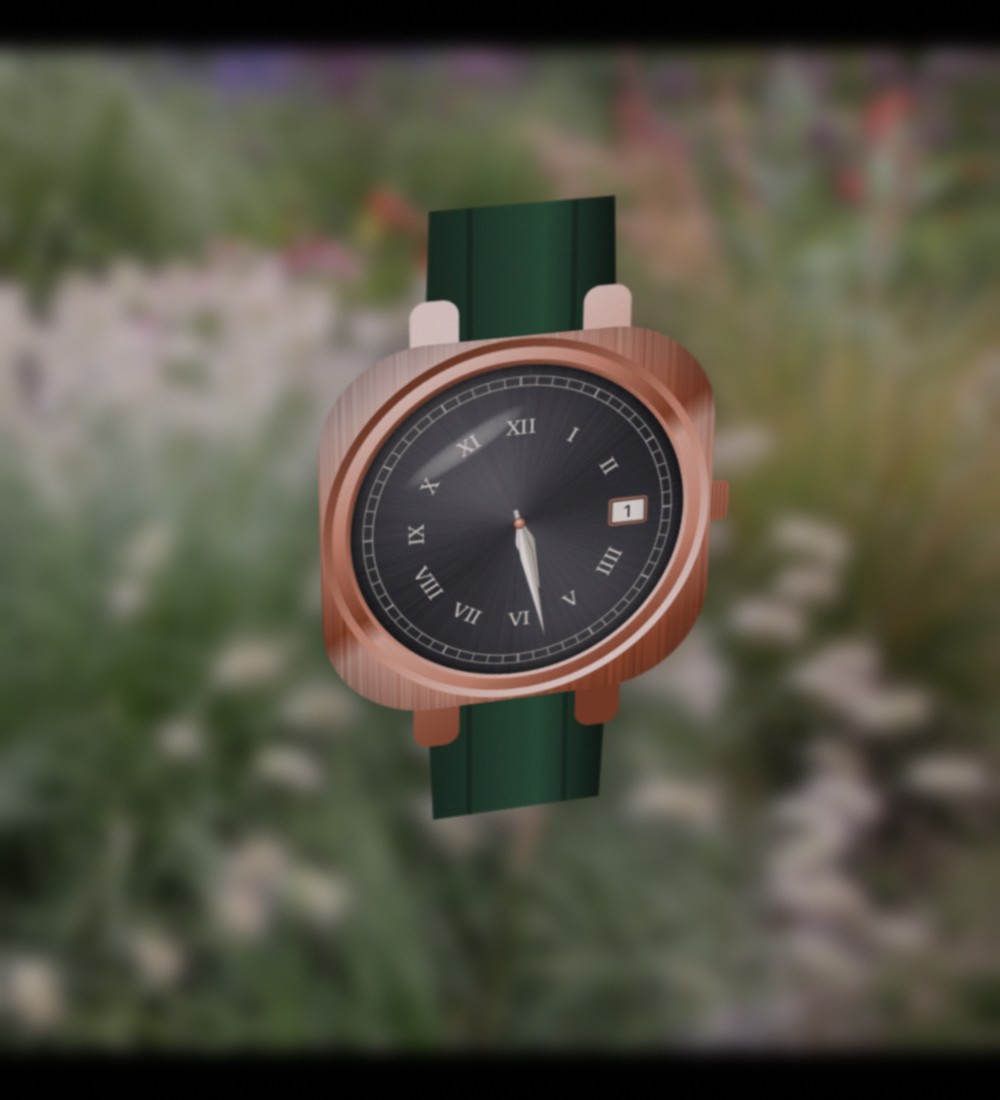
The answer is 5 h 28 min
